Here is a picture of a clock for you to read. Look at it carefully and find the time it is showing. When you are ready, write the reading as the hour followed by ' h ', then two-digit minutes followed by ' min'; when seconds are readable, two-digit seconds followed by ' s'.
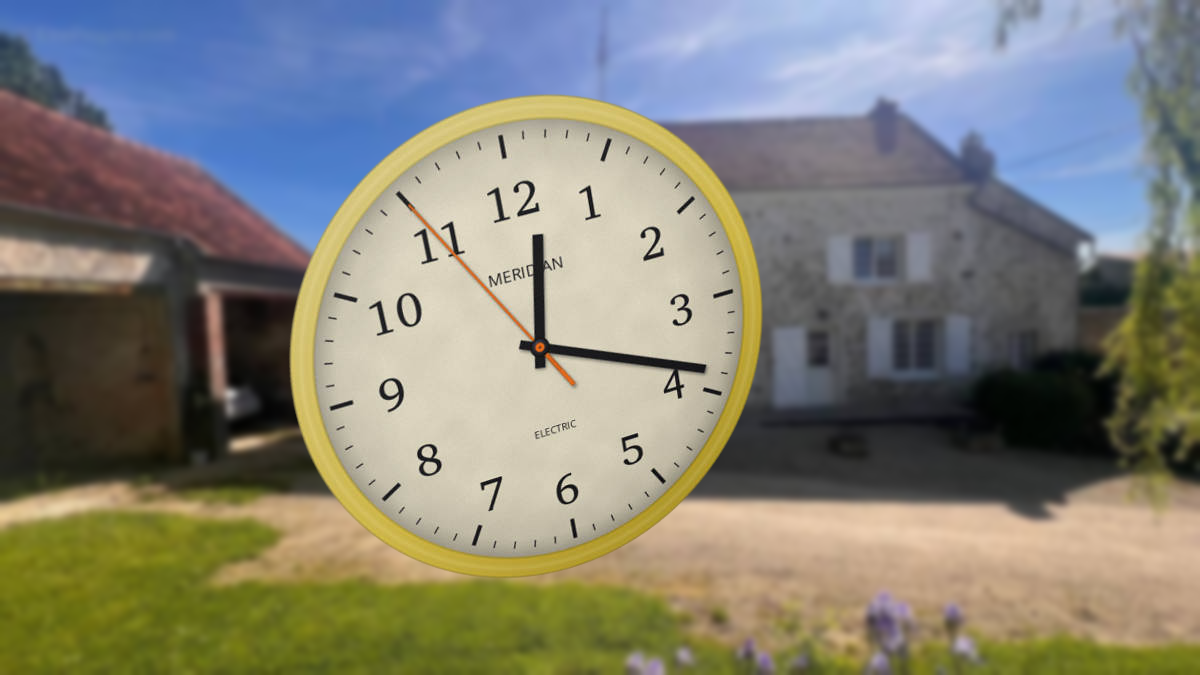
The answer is 12 h 18 min 55 s
